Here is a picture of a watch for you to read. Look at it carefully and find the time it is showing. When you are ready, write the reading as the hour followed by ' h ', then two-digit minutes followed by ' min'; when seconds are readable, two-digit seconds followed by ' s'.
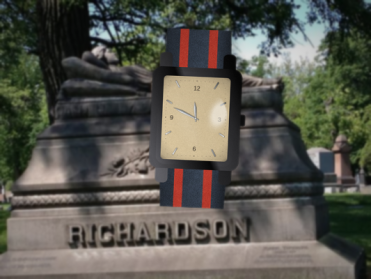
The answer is 11 h 49 min
